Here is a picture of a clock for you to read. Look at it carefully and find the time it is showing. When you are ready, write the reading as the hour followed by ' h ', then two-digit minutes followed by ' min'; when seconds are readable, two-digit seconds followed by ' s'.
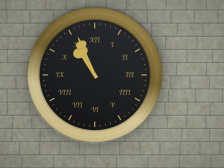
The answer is 10 h 56 min
